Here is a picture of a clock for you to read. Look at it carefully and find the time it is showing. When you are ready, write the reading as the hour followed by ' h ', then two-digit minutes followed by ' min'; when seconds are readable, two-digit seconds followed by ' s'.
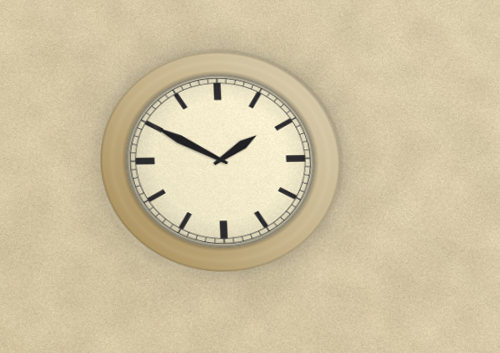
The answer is 1 h 50 min
